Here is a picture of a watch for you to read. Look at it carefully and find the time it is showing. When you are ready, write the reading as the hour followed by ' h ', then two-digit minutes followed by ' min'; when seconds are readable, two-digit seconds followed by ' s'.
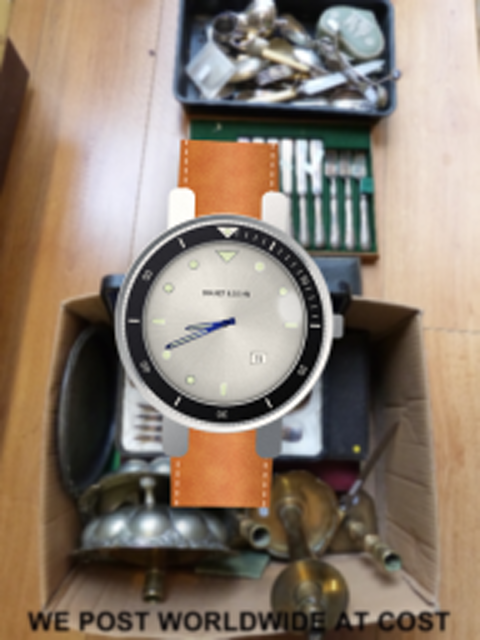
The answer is 8 h 41 min
